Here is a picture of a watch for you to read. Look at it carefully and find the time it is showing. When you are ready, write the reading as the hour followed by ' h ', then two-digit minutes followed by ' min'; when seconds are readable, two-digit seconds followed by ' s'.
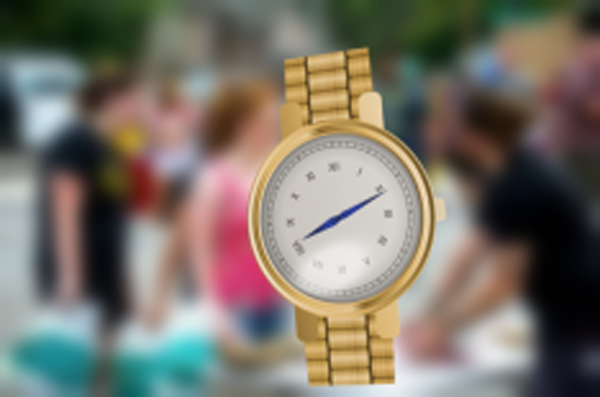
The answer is 8 h 11 min
